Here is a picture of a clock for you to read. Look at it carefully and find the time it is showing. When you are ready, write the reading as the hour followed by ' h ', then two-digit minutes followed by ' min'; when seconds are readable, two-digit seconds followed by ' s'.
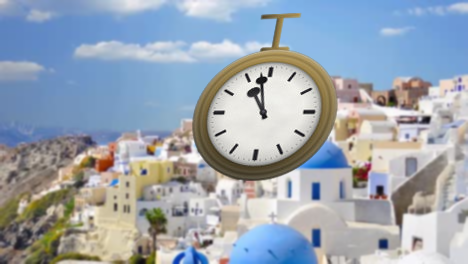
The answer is 10 h 58 min
